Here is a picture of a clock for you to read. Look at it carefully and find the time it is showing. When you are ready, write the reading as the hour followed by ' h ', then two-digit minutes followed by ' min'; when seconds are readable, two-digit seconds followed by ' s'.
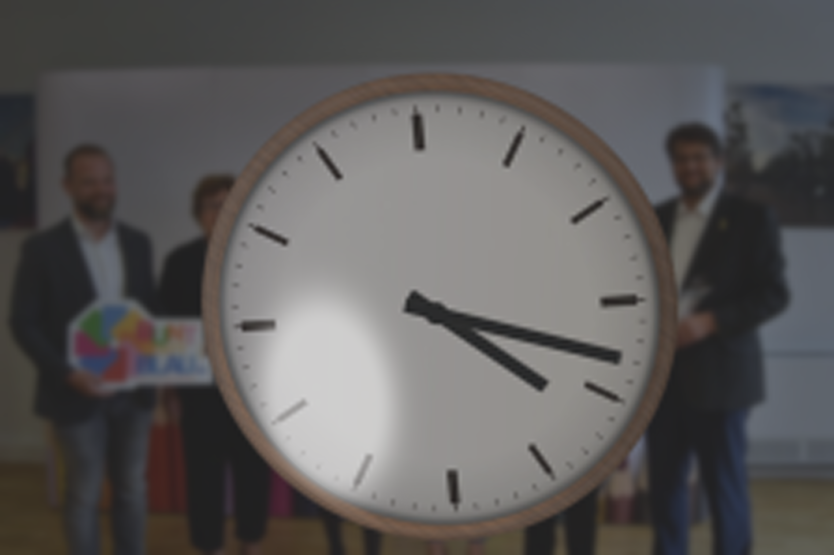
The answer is 4 h 18 min
